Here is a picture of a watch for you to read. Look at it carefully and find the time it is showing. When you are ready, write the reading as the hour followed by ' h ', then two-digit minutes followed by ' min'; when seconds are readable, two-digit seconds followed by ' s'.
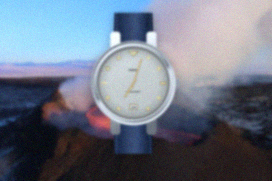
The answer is 7 h 03 min
